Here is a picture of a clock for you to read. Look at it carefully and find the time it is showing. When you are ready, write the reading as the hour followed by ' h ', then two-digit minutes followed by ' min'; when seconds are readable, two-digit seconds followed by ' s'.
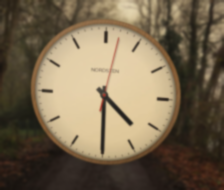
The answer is 4 h 30 min 02 s
